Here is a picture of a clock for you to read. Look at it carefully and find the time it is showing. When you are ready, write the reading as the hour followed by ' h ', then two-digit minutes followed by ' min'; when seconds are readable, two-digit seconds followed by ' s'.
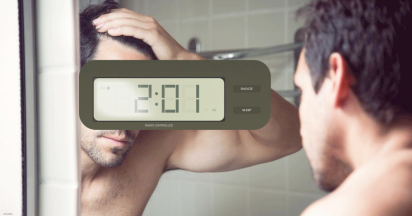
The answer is 2 h 01 min
